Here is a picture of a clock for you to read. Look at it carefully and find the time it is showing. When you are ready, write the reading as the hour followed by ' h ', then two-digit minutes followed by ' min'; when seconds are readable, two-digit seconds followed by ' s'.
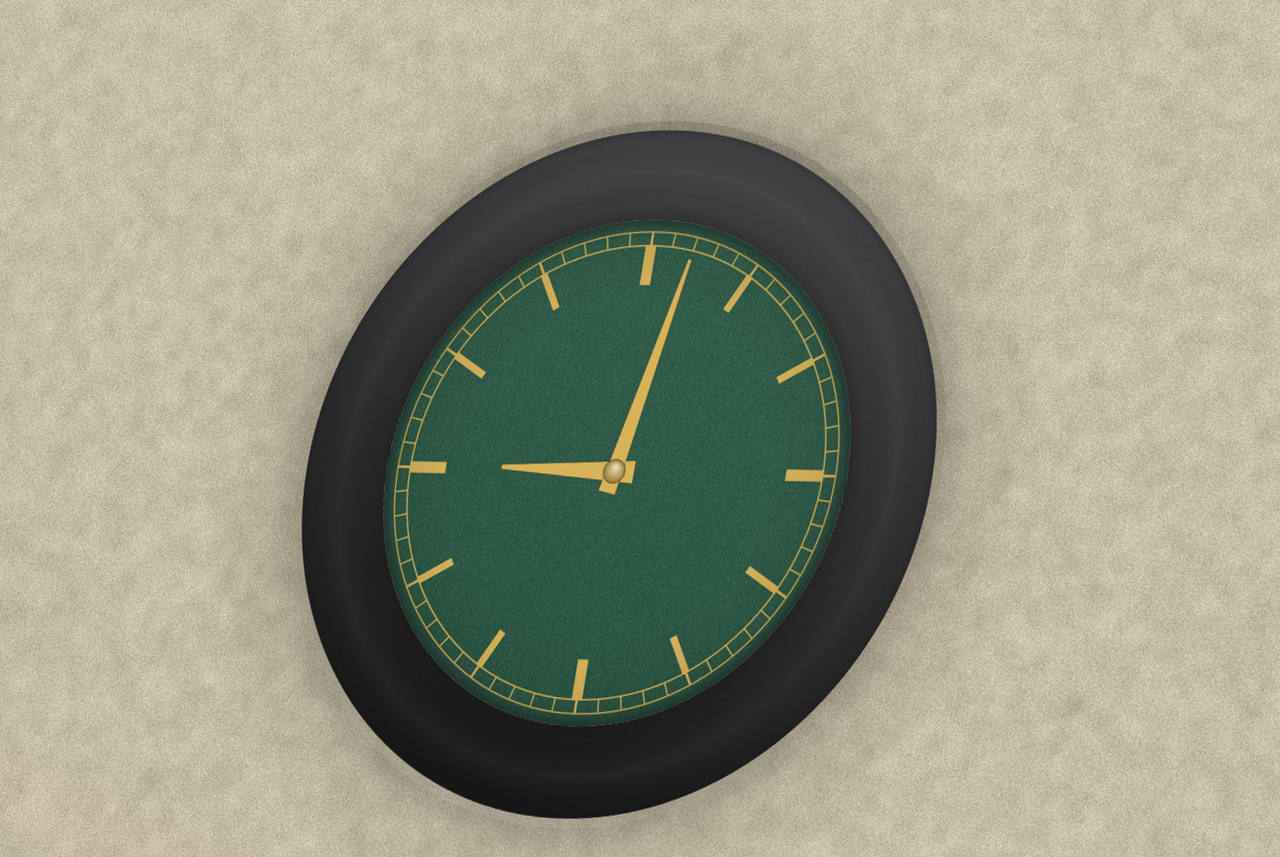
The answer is 9 h 02 min
